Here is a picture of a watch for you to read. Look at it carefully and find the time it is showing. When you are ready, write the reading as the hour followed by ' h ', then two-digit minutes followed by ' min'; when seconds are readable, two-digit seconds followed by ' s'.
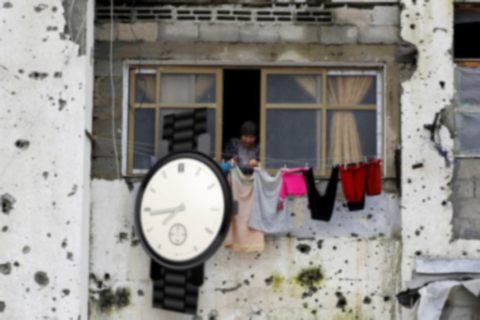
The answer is 7 h 44 min
